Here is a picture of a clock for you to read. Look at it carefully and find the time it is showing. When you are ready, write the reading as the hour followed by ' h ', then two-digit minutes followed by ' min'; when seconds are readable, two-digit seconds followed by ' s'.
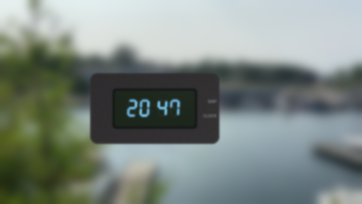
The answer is 20 h 47 min
